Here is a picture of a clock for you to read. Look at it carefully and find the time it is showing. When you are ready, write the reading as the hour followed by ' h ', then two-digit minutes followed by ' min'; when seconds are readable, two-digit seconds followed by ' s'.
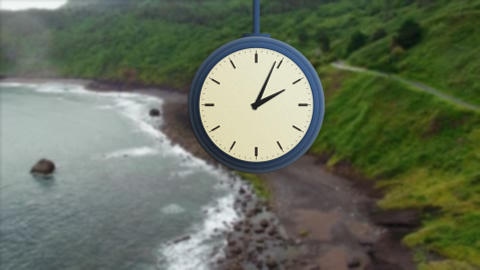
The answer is 2 h 04 min
